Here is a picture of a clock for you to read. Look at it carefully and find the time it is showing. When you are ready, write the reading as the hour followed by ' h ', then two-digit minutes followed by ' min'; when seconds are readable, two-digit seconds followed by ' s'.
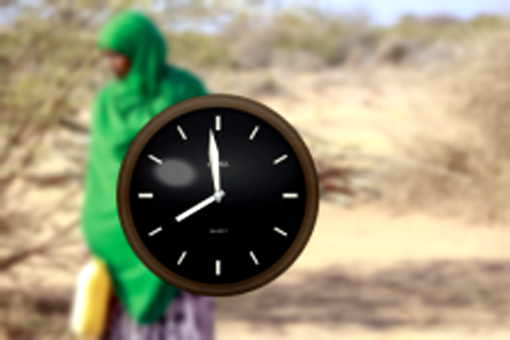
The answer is 7 h 59 min
